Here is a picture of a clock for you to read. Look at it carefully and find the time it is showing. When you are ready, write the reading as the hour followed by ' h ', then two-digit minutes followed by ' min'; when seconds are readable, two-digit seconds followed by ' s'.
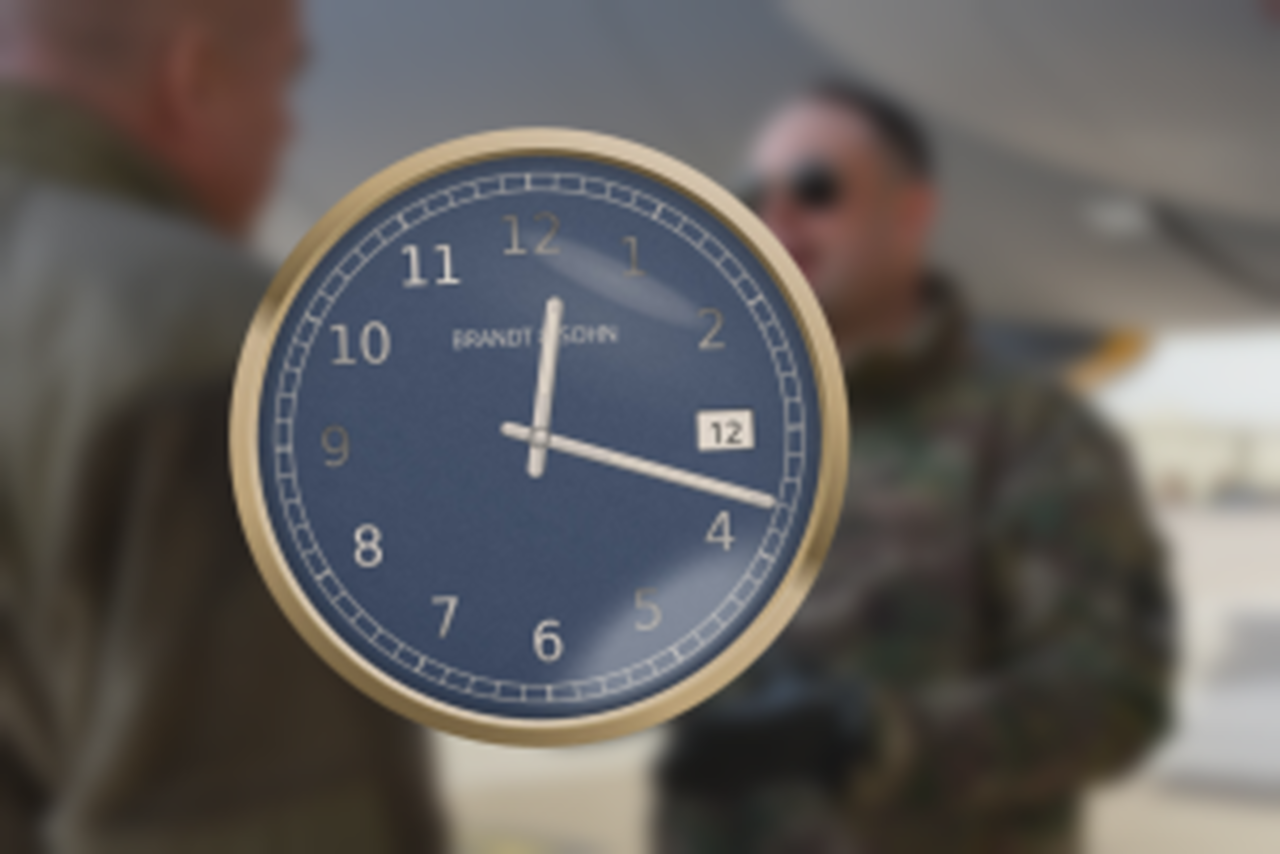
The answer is 12 h 18 min
